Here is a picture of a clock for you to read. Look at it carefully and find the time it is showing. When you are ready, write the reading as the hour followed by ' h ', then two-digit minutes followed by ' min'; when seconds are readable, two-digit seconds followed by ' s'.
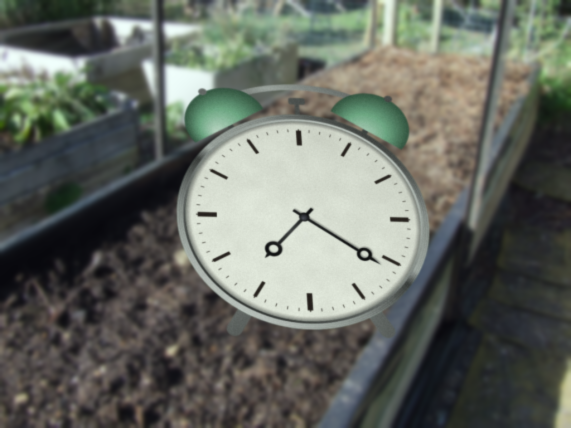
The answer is 7 h 21 min
